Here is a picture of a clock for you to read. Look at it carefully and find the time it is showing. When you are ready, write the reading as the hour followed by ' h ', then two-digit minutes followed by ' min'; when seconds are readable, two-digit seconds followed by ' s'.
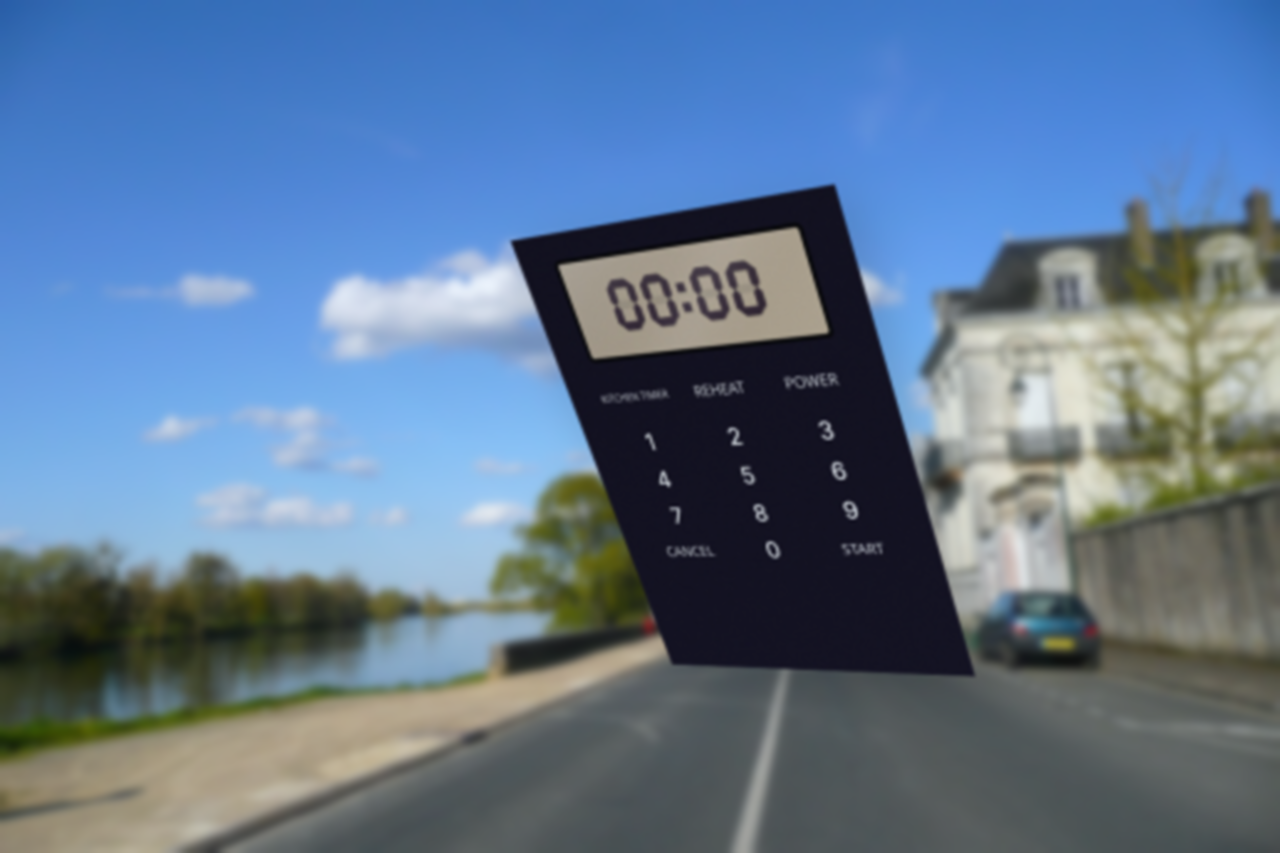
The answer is 0 h 00 min
